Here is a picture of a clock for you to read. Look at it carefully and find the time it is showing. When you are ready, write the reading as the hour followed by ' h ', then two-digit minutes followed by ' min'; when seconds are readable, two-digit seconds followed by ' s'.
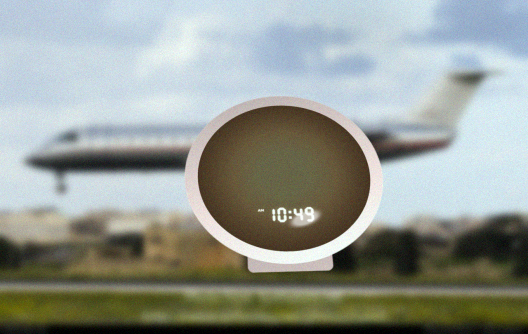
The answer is 10 h 49 min
